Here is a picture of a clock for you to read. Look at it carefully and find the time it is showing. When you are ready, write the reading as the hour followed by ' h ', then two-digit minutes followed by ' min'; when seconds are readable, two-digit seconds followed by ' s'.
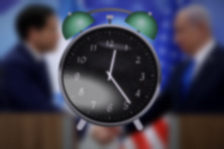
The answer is 12 h 24 min
